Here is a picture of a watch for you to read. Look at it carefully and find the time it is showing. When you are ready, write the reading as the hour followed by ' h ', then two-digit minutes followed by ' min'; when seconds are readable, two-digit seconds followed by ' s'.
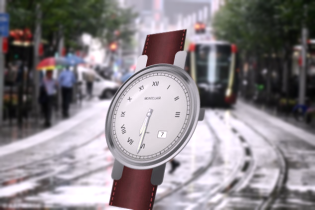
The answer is 6 h 31 min
